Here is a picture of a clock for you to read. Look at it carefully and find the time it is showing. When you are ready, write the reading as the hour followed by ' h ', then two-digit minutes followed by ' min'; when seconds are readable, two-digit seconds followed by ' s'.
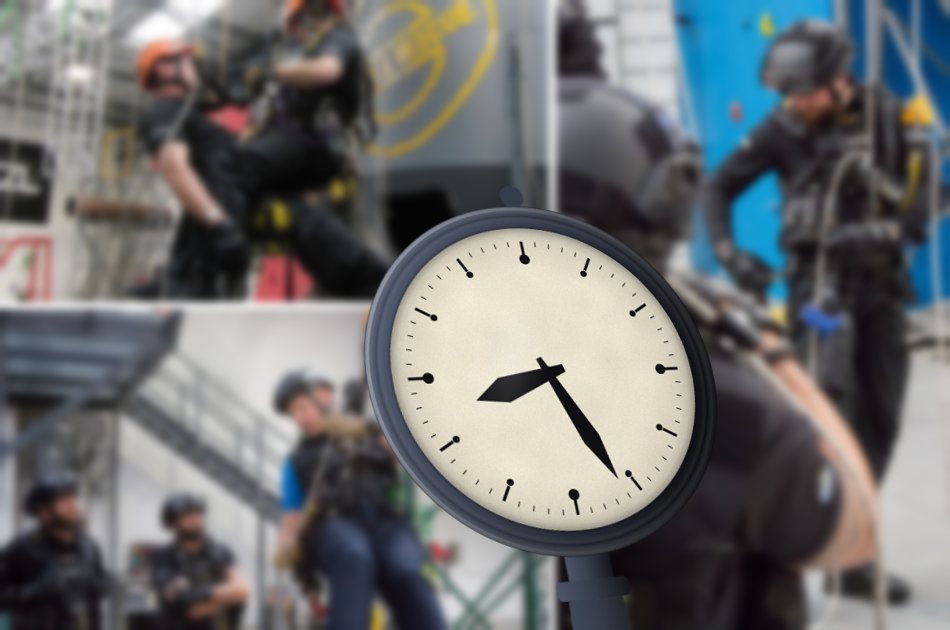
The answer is 8 h 26 min
